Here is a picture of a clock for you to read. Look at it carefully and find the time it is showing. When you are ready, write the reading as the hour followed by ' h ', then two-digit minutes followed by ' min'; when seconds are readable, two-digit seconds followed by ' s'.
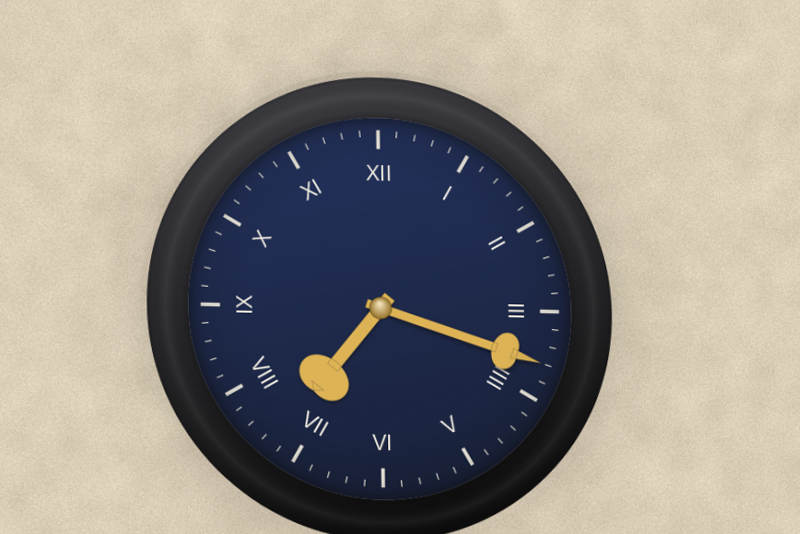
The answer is 7 h 18 min
